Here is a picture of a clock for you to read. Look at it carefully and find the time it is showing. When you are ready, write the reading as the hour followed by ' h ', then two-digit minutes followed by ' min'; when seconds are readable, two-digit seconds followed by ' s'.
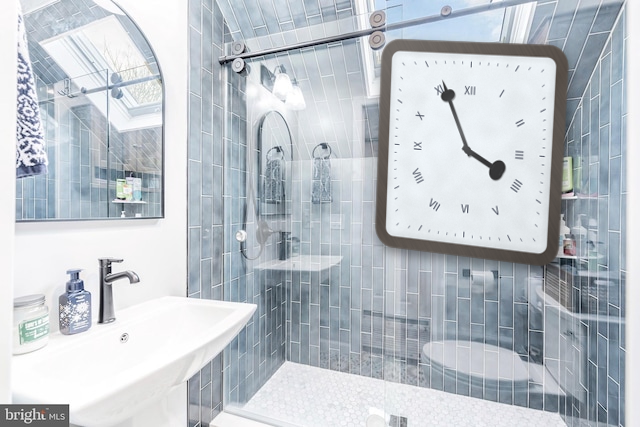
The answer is 3 h 56 min
